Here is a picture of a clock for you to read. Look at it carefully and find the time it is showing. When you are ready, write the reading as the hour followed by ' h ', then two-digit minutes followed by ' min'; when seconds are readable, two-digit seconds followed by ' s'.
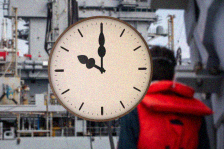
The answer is 10 h 00 min
